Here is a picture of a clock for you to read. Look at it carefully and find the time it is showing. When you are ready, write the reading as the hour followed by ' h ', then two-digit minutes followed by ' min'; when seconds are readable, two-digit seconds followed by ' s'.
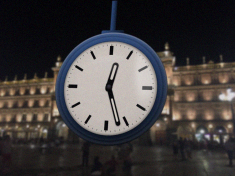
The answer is 12 h 27 min
